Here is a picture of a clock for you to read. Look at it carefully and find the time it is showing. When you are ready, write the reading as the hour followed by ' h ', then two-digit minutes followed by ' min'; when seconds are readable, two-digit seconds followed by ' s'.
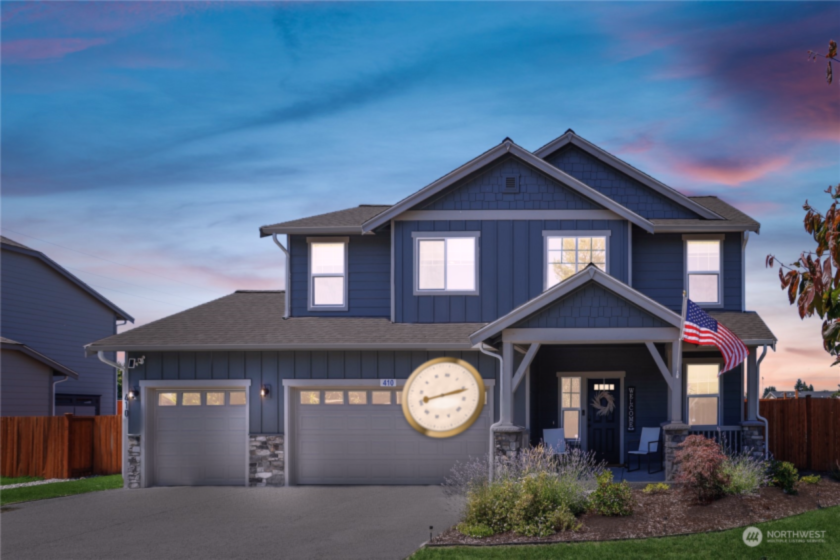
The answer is 8 h 11 min
